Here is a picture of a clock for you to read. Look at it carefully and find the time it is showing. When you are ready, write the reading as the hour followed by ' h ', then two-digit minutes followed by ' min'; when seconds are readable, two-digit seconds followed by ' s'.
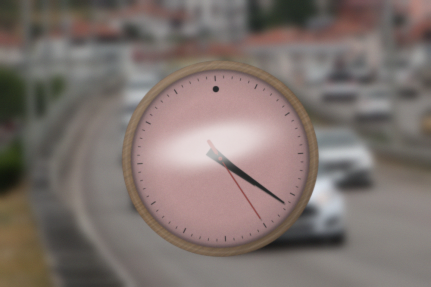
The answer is 4 h 21 min 25 s
